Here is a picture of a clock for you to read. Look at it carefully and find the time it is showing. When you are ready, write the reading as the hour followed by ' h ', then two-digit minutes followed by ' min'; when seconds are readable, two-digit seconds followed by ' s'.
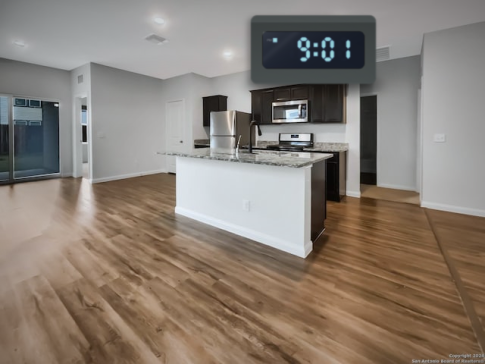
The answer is 9 h 01 min
